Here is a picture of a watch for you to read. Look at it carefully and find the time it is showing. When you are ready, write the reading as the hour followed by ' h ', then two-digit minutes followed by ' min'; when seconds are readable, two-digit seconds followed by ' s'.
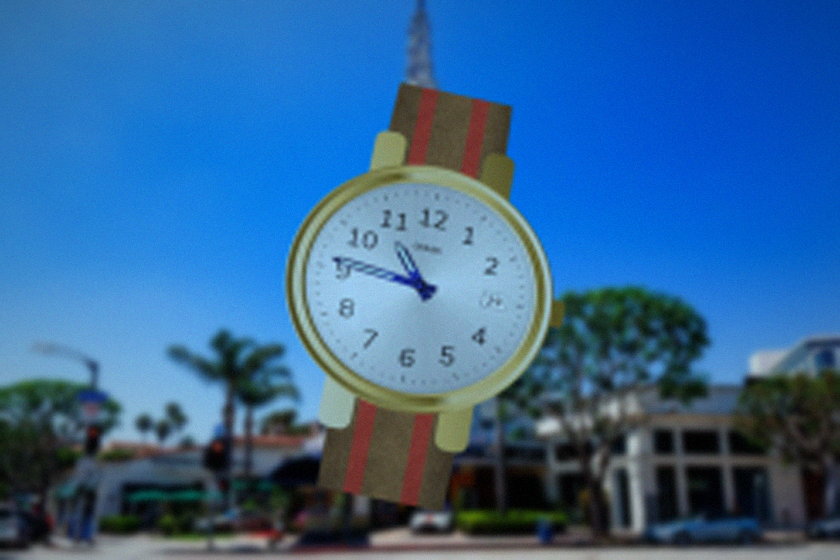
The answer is 10 h 46 min
